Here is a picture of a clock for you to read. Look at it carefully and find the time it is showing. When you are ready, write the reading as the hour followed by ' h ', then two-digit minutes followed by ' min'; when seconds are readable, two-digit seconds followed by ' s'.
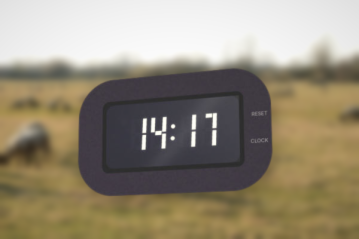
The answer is 14 h 17 min
